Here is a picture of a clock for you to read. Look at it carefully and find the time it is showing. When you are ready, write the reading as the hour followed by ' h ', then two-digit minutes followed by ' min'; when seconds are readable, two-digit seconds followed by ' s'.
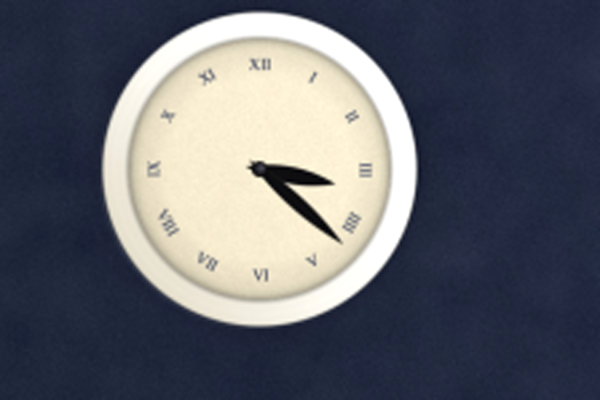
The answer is 3 h 22 min
